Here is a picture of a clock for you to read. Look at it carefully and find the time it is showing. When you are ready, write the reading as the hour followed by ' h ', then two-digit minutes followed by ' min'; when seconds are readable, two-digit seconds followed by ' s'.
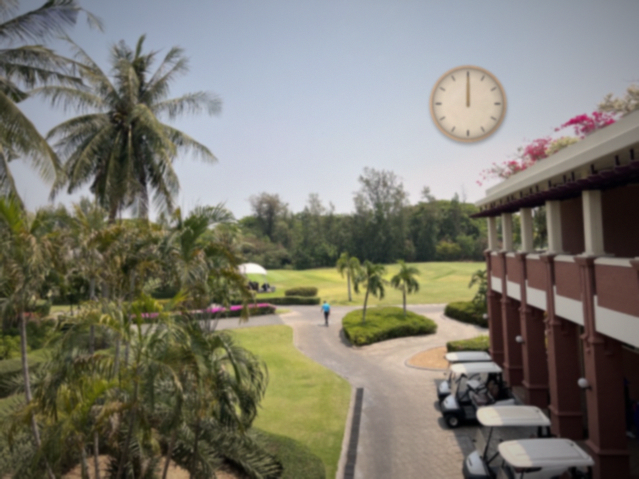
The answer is 12 h 00 min
